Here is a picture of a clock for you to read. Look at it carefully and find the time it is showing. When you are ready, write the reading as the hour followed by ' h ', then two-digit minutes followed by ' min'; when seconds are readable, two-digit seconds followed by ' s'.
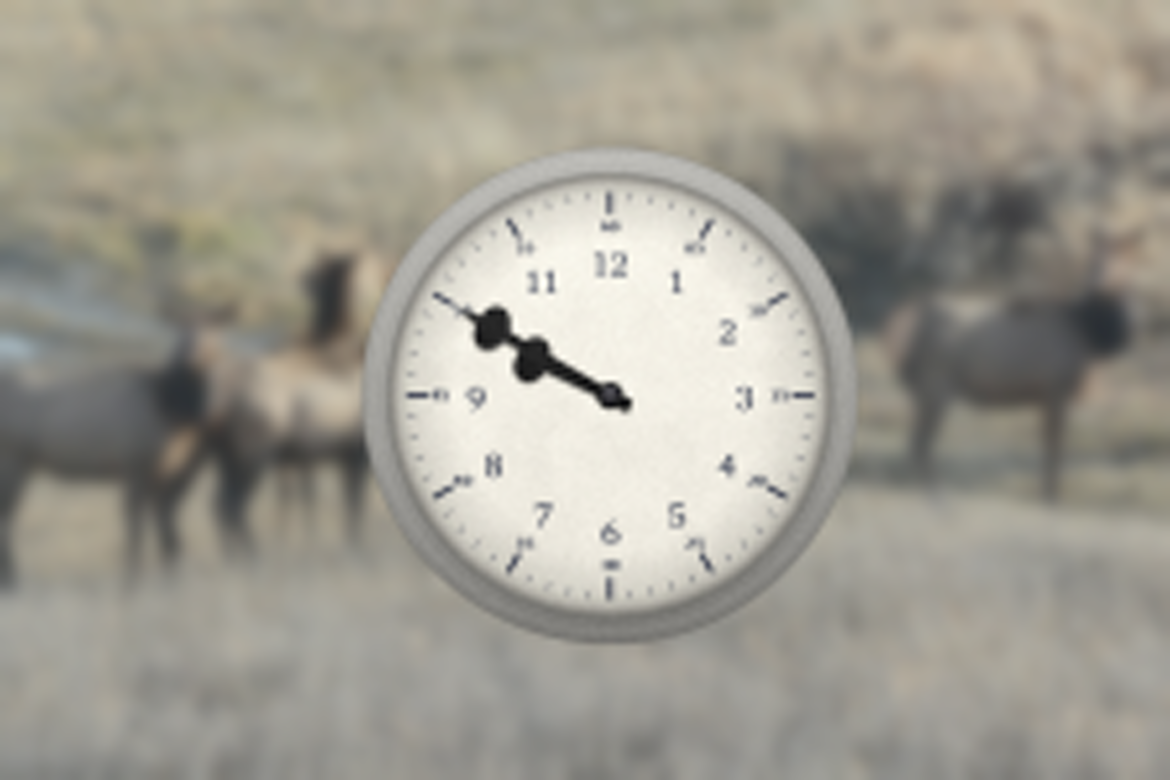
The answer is 9 h 50 min
